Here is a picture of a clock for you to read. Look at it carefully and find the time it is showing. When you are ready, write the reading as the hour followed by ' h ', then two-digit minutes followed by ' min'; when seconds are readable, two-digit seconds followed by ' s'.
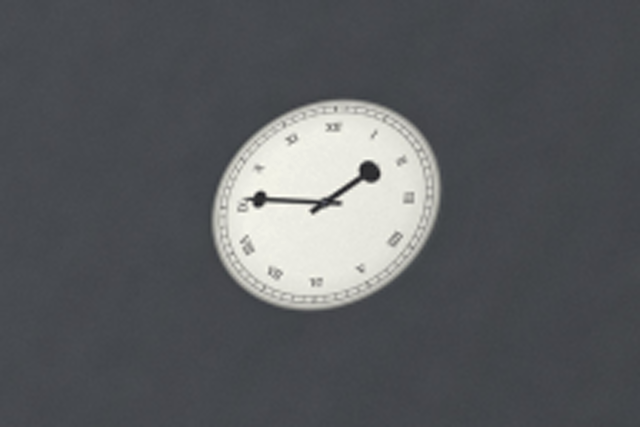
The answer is 1 h 46 min
